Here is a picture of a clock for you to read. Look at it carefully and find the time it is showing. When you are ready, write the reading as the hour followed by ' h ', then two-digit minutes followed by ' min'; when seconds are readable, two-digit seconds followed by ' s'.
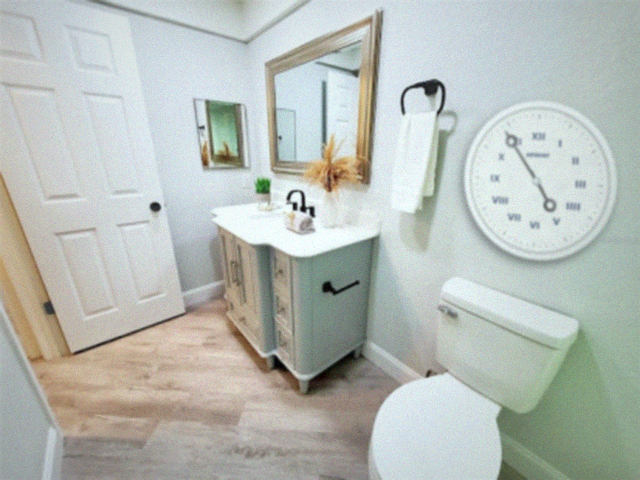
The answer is 4 h 54 min
